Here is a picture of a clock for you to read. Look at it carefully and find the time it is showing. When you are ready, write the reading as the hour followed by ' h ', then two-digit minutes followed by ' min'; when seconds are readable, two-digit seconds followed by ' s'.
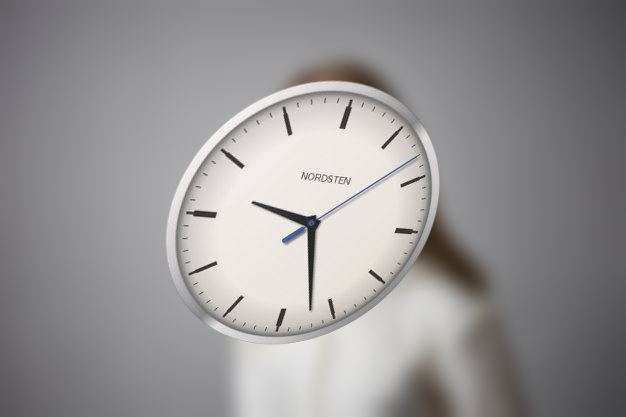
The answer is 9 h 27 min 08 s
